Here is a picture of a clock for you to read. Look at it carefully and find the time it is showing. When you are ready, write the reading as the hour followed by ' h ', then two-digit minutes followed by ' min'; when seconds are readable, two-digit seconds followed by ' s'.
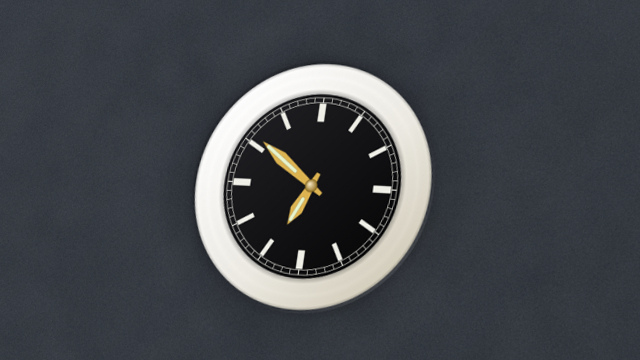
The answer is 6 h 51 min
